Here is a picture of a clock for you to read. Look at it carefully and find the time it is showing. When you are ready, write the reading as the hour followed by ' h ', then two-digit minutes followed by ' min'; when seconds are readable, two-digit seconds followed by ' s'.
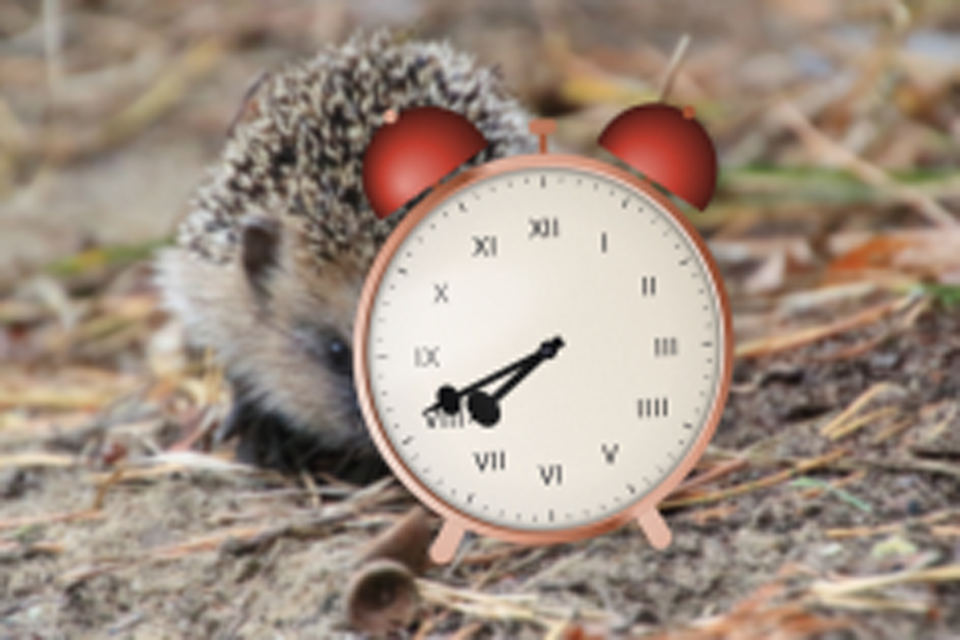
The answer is 7 h 41 min
